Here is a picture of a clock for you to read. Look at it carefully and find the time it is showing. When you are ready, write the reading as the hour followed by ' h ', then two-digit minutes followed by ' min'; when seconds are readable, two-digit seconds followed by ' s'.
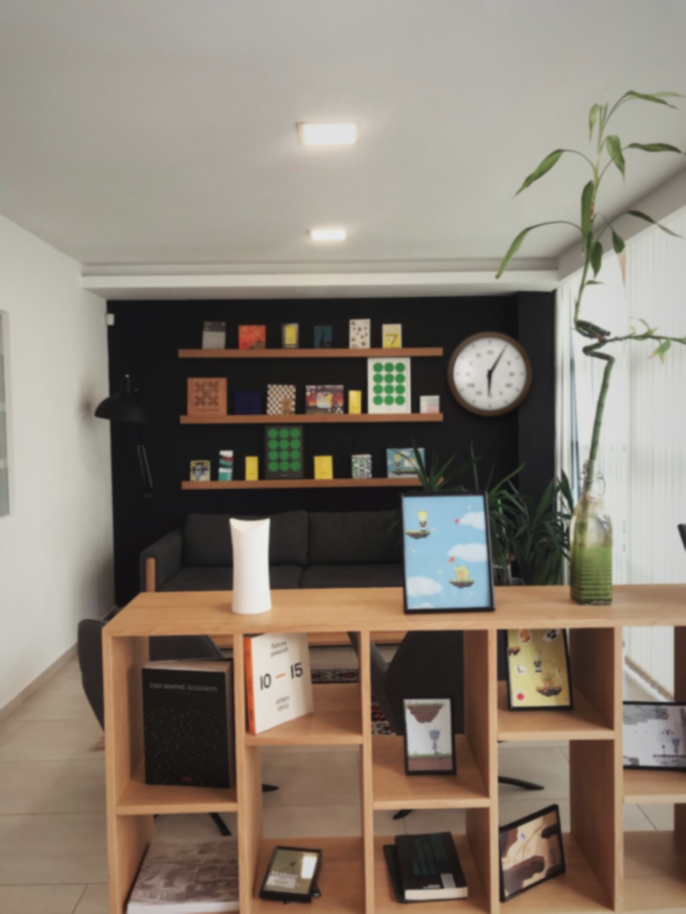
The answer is 6 h 05 min
